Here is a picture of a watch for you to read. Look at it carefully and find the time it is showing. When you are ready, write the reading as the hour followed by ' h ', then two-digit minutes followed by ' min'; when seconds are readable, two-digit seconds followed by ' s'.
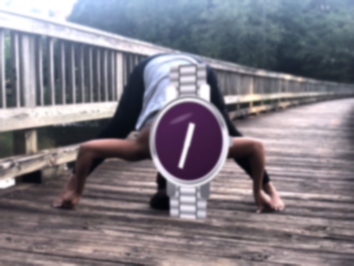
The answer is 12 h 33 min
